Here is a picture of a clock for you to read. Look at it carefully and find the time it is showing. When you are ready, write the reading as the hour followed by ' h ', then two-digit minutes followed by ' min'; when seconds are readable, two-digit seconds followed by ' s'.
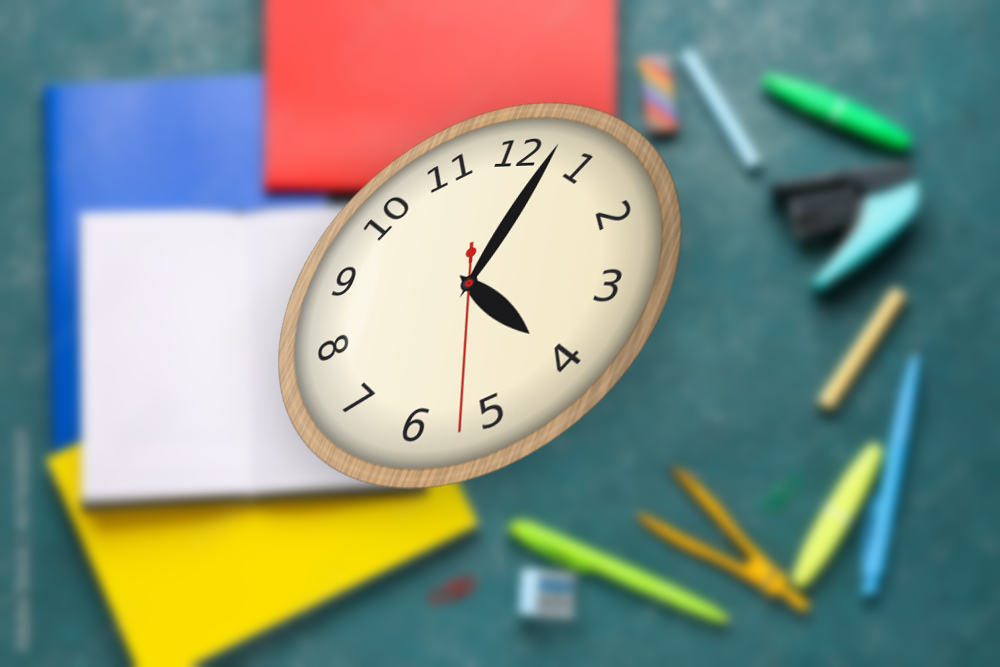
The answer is 4 h 02 min 27 s
